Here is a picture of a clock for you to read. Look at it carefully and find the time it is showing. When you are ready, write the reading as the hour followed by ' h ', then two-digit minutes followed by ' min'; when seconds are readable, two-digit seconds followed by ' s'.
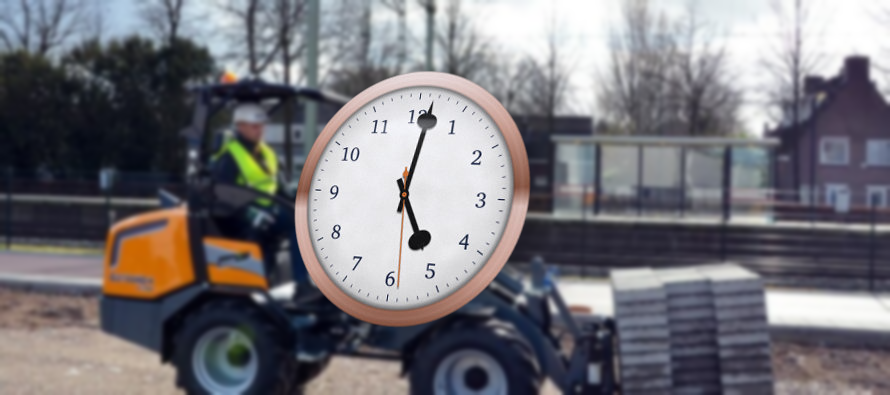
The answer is 5 h 01 min 29 s
